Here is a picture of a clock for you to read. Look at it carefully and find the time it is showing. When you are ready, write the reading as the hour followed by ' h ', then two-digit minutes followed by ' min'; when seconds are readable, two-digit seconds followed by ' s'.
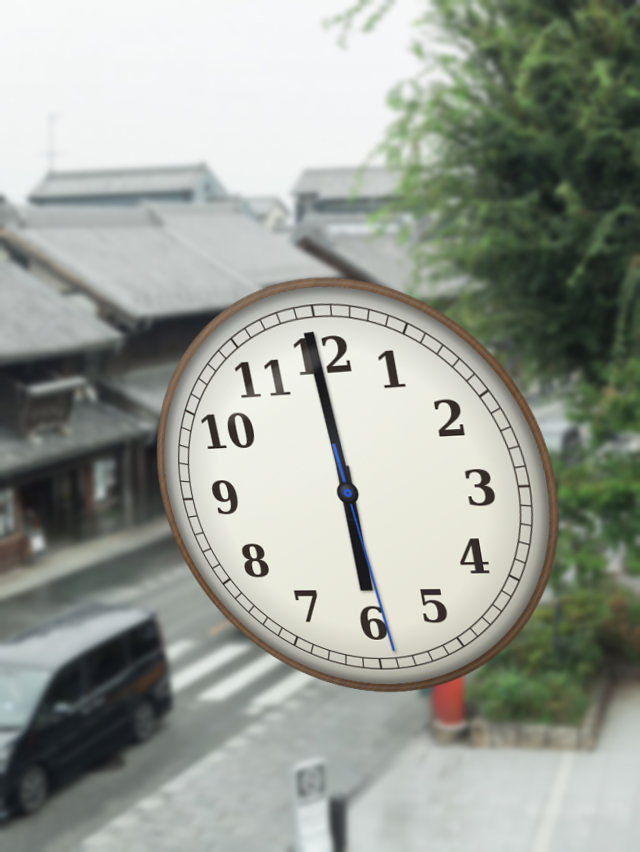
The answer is 5 h 59 min 29 s
